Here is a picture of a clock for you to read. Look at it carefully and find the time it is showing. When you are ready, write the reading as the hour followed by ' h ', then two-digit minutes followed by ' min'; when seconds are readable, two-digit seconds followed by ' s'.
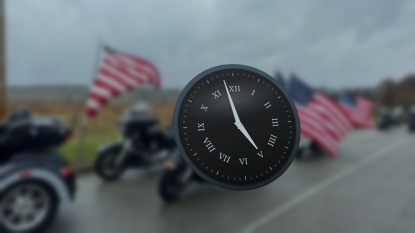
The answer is 4 h 58 min
